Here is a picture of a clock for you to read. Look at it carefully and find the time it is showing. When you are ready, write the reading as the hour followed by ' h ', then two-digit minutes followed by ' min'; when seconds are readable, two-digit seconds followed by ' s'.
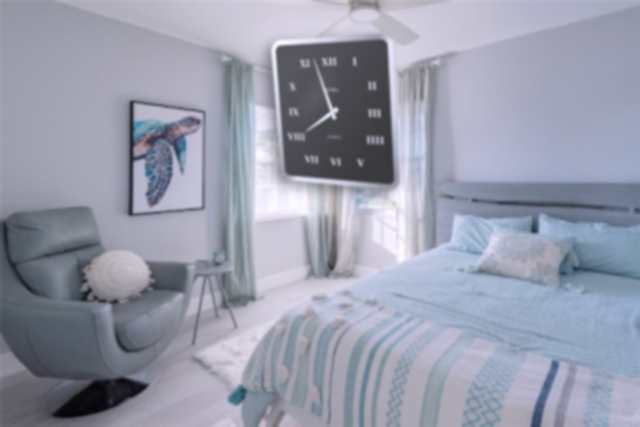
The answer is 7 h 57 min
